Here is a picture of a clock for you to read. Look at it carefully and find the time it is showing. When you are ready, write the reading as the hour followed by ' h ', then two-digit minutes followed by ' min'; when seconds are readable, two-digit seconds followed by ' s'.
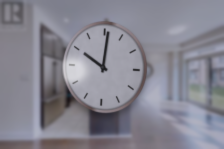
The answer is 10 h 01 min
